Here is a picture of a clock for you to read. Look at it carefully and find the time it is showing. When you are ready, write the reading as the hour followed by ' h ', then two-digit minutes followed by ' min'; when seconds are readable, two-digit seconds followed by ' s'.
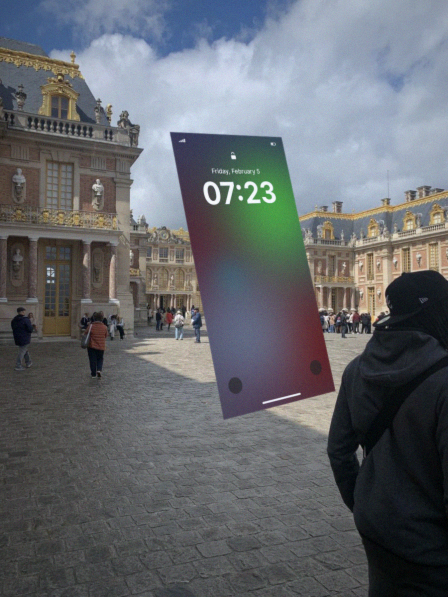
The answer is 7 h 23 min
